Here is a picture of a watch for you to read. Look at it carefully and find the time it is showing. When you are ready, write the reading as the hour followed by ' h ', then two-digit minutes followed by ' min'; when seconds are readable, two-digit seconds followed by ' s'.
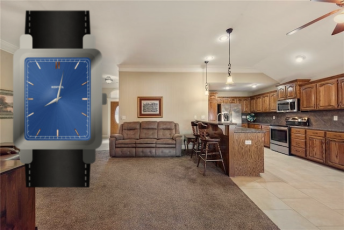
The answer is 8 h 02 min
